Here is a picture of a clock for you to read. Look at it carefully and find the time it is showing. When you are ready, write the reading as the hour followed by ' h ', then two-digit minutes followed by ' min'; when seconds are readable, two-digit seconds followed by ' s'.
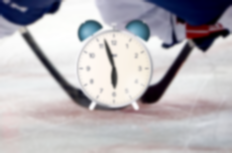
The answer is 5 h 57 min
